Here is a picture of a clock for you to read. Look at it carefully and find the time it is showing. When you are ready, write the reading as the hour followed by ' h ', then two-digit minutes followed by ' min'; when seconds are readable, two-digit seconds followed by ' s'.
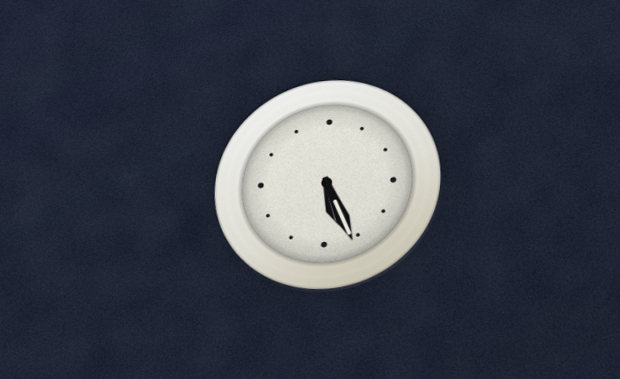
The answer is 5 h 26 min
